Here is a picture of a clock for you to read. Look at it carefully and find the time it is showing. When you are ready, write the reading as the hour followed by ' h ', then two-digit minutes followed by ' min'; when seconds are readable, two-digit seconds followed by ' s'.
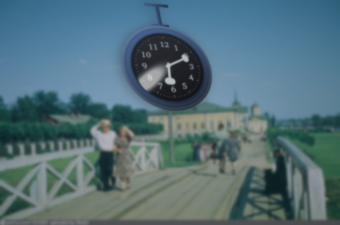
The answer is 6 h 11 min
